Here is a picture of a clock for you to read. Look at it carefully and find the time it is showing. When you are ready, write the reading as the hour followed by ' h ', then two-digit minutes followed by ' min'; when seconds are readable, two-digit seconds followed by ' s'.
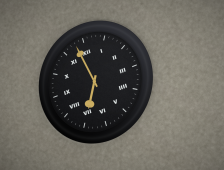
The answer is 6 h 58 min
